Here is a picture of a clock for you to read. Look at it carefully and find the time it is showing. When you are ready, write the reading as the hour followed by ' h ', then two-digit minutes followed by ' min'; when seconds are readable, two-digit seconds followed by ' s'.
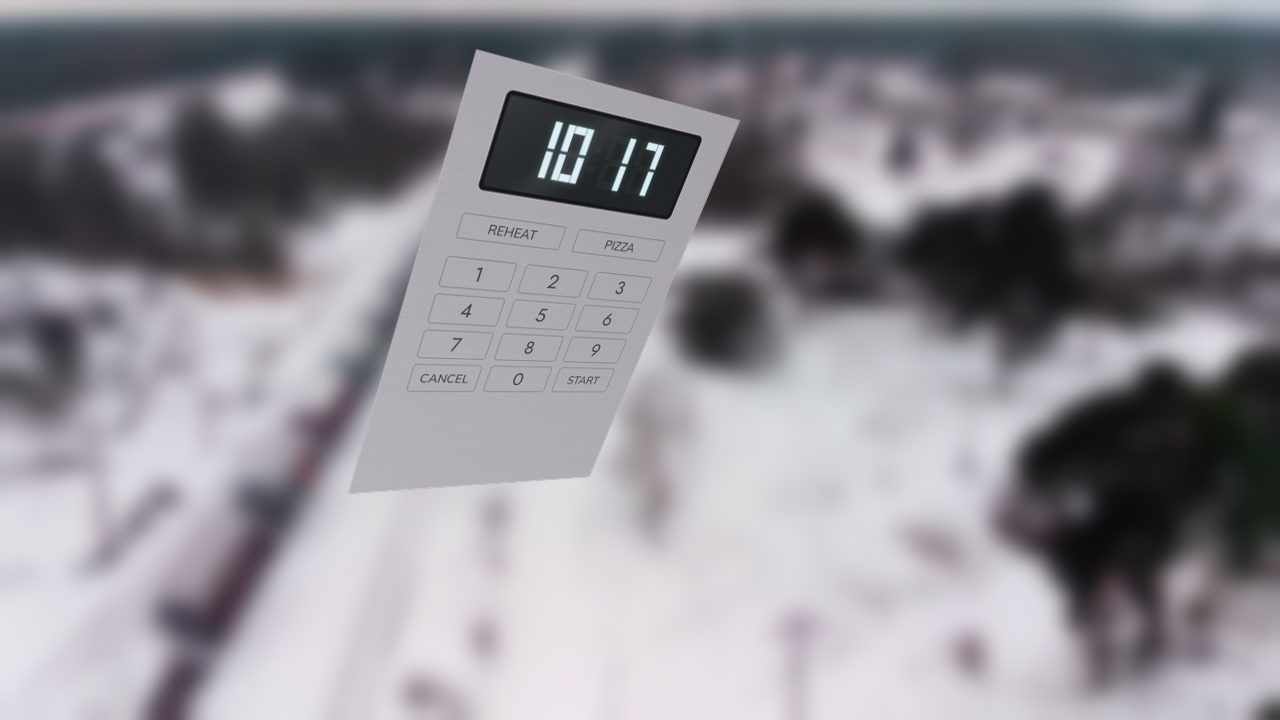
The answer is 10 h 17 min
